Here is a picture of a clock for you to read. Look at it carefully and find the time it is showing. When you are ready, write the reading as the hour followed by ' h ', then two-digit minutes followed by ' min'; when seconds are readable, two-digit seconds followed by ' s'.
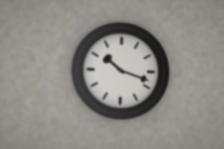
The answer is 10 h 18 min
